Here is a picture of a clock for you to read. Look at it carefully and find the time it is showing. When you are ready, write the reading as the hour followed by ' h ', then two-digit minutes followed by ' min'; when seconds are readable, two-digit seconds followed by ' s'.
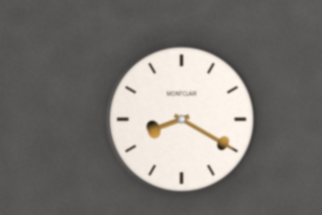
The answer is 8 h 20 min
